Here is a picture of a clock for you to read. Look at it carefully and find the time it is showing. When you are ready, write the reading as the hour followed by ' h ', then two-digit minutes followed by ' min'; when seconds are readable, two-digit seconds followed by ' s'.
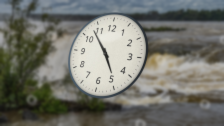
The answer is 4 h 53 min
